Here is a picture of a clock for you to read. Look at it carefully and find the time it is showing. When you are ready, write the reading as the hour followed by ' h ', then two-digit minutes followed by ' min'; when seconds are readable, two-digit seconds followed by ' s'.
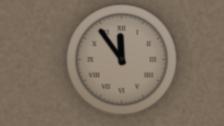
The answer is 11 h 54 min
